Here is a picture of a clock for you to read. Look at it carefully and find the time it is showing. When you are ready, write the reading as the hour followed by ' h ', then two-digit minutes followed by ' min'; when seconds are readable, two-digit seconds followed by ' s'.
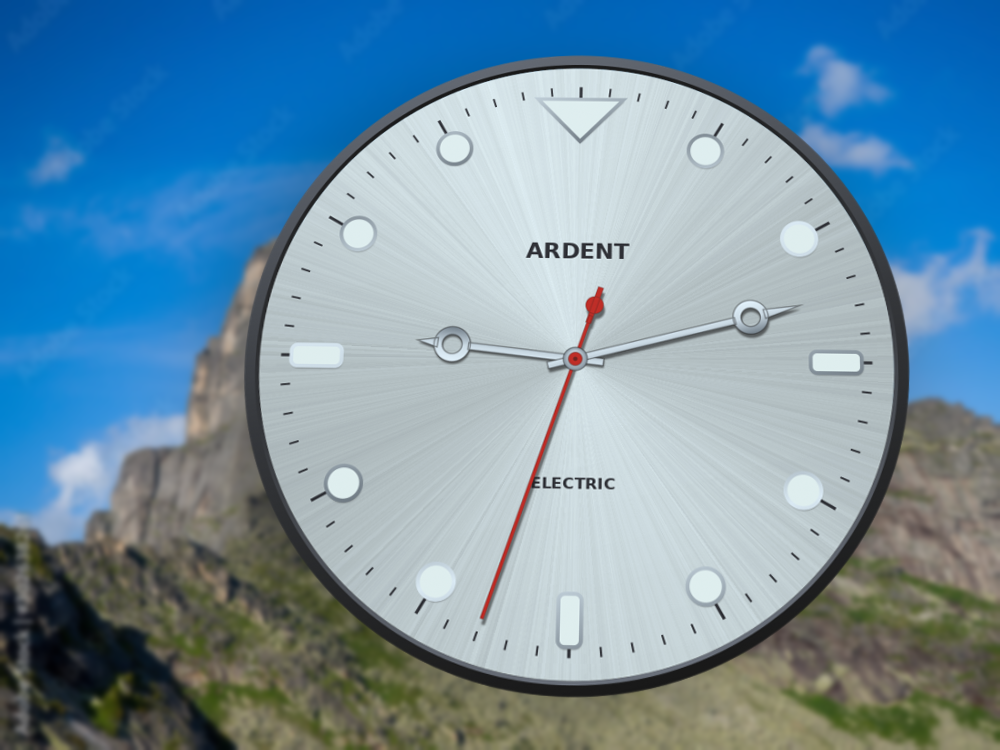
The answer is 9 h 12 min 33 s
